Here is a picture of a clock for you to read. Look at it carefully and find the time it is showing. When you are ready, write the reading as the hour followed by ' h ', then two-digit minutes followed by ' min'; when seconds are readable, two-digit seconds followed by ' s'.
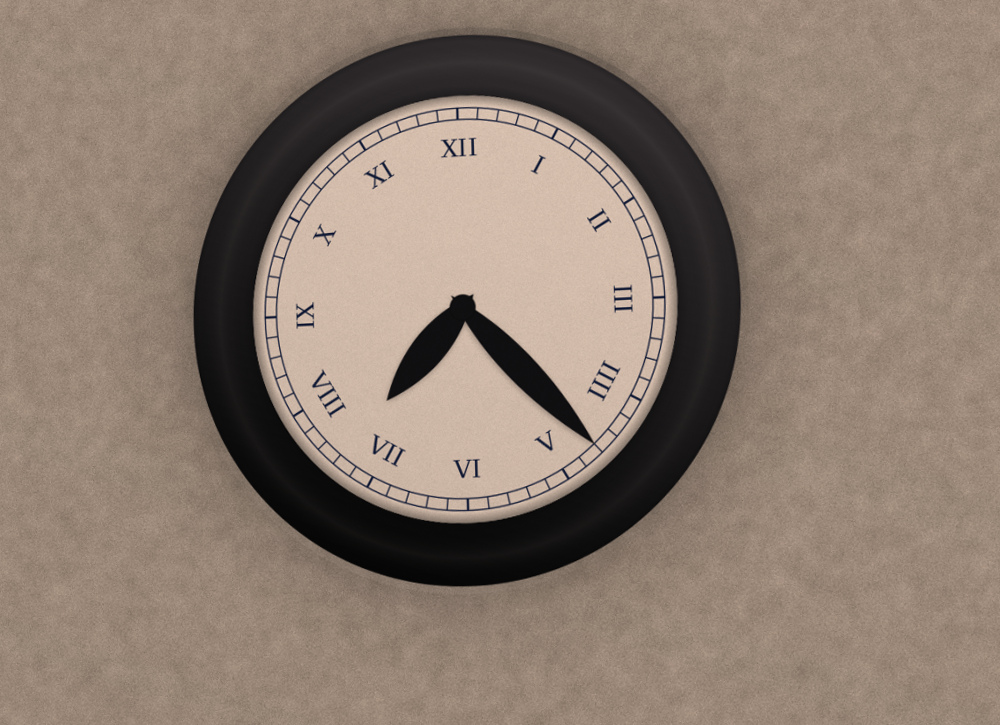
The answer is 7 h 23 min
